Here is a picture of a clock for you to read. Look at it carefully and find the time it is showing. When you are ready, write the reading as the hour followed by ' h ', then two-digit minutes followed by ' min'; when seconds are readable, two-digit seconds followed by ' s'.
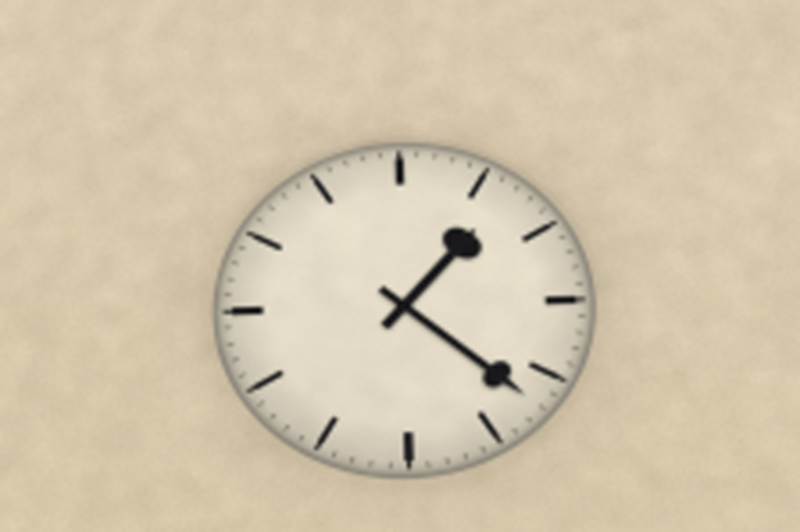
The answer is 1 h 22 min
